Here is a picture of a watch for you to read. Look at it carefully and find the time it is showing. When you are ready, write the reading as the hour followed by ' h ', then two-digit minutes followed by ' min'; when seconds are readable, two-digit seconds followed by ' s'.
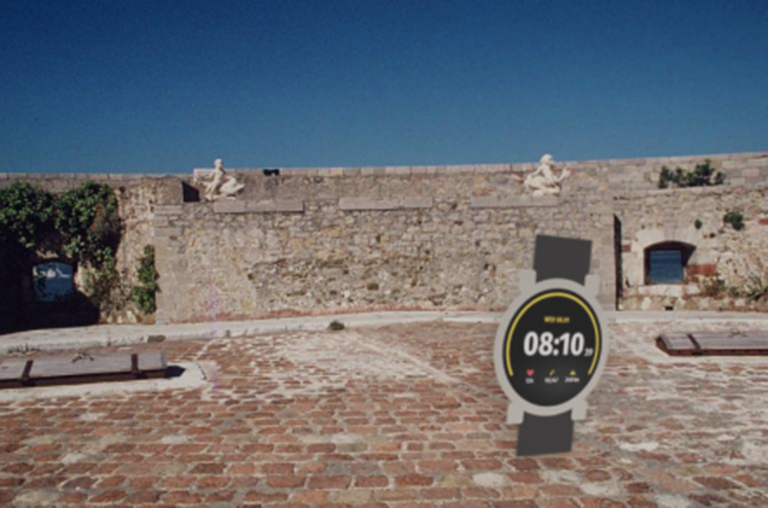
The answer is 8 h 10 min
